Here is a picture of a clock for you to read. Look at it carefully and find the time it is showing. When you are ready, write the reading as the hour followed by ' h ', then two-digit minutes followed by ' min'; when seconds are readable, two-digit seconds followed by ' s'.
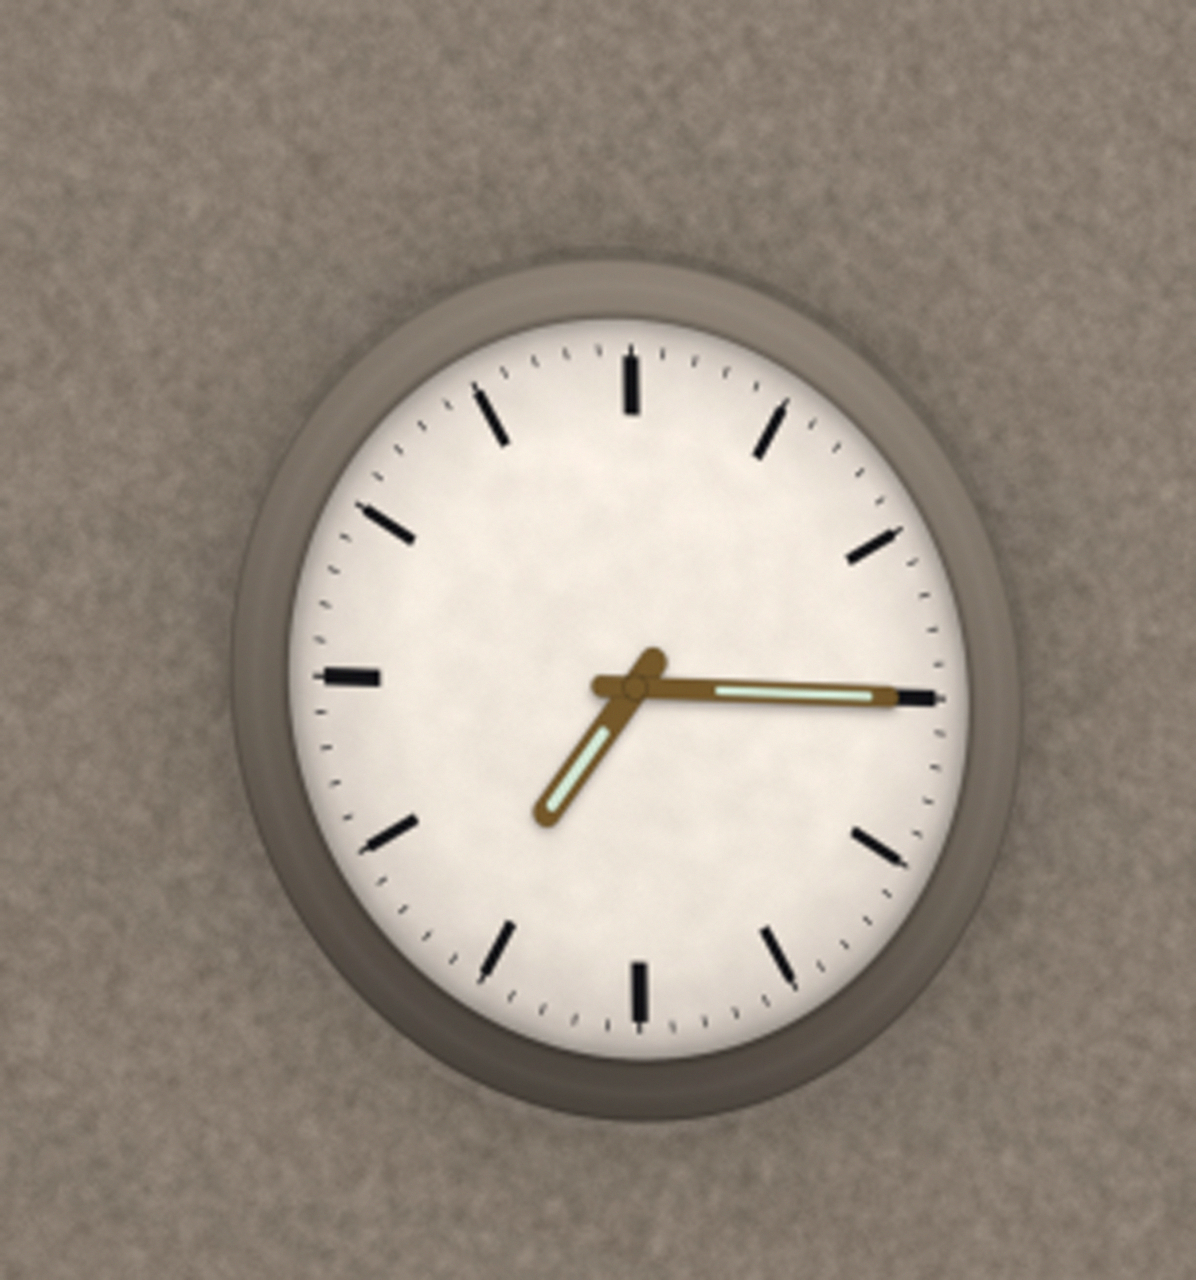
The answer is 7 h 15 min
